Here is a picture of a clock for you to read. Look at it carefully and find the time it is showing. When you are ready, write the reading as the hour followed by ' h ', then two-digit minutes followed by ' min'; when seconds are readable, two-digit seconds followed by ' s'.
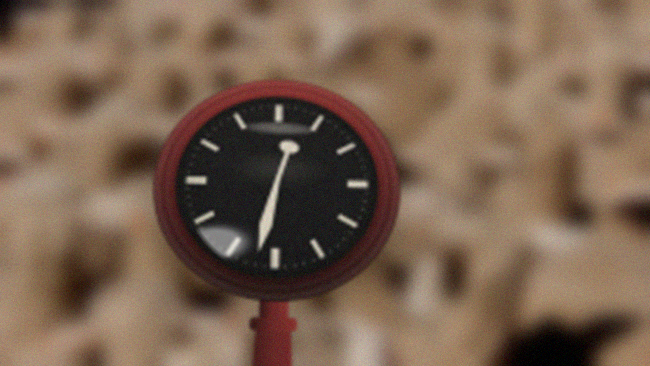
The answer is 12 h 32 min
